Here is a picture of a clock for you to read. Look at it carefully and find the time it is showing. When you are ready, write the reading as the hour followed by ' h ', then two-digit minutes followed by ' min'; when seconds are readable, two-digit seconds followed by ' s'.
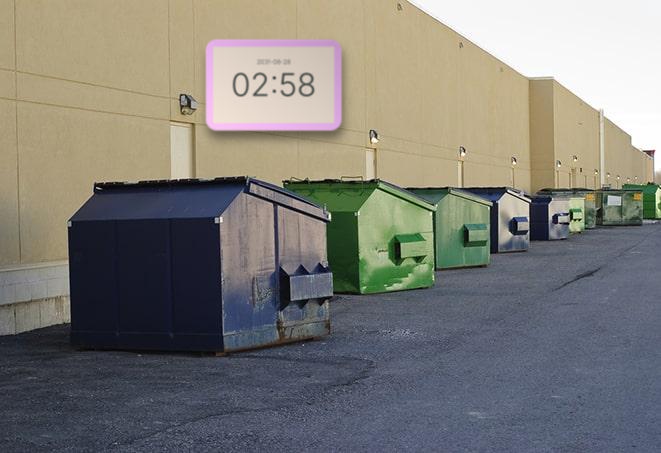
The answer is 2 h 58 min
